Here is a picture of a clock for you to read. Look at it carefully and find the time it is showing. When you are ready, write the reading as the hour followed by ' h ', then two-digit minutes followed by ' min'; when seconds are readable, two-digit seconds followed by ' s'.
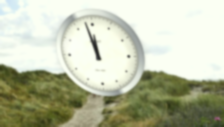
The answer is 11 h 58 min
